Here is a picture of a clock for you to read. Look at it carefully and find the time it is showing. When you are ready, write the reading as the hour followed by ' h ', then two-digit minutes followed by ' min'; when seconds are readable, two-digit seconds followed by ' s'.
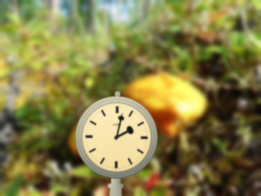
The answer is 2 h 02 min
